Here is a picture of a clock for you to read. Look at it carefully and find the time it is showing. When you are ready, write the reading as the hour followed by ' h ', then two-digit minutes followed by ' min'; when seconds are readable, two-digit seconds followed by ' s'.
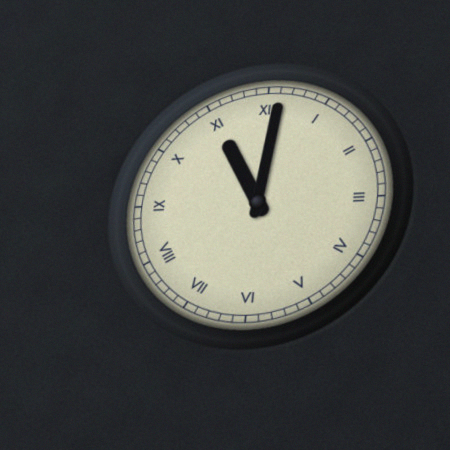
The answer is 11 h 01 min
